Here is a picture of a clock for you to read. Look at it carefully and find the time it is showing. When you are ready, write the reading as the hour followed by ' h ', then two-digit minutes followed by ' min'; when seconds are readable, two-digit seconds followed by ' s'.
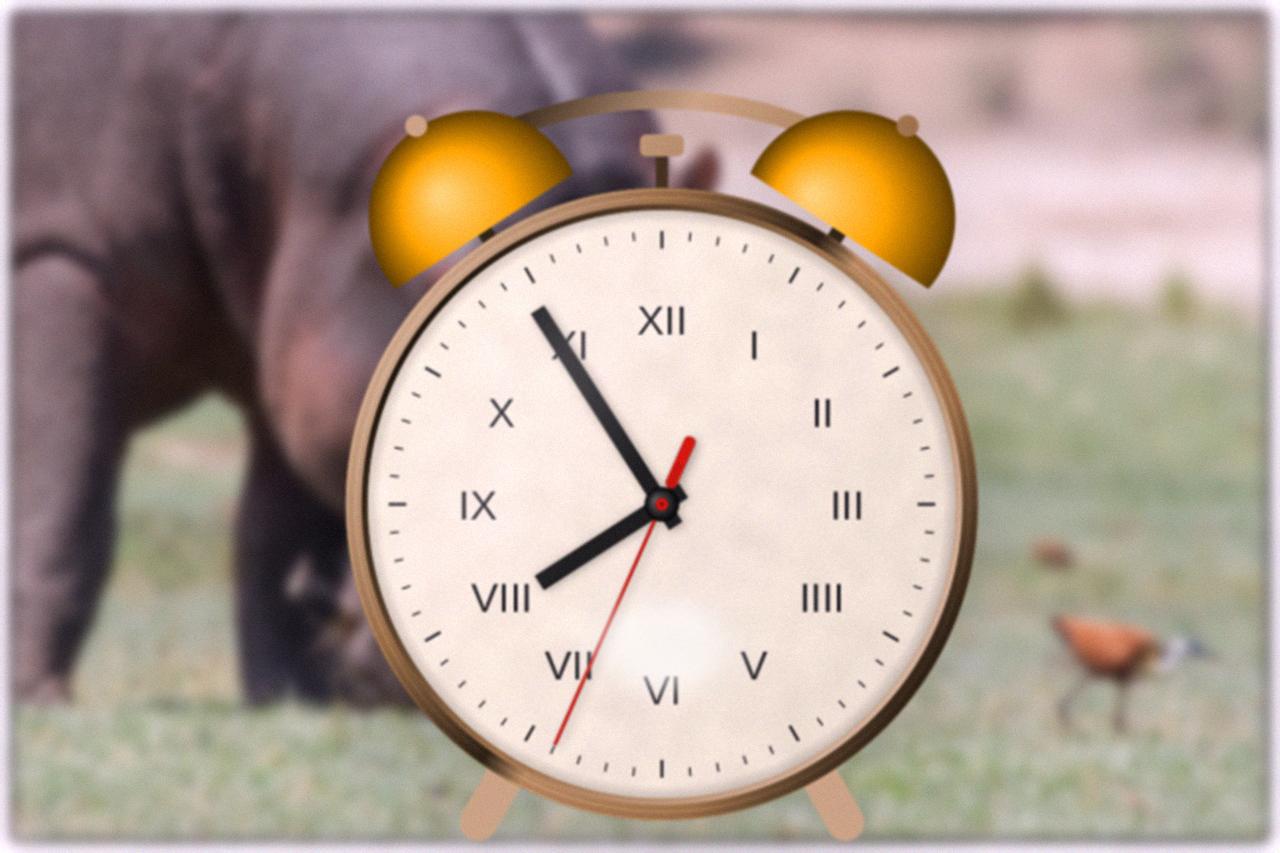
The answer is 7 h 54 min 34 s
